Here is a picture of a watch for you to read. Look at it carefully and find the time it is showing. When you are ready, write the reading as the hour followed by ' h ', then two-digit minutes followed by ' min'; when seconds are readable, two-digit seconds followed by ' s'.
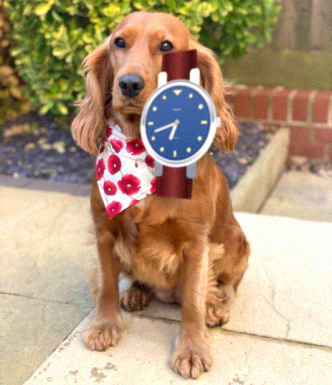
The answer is 6 h 42 min
